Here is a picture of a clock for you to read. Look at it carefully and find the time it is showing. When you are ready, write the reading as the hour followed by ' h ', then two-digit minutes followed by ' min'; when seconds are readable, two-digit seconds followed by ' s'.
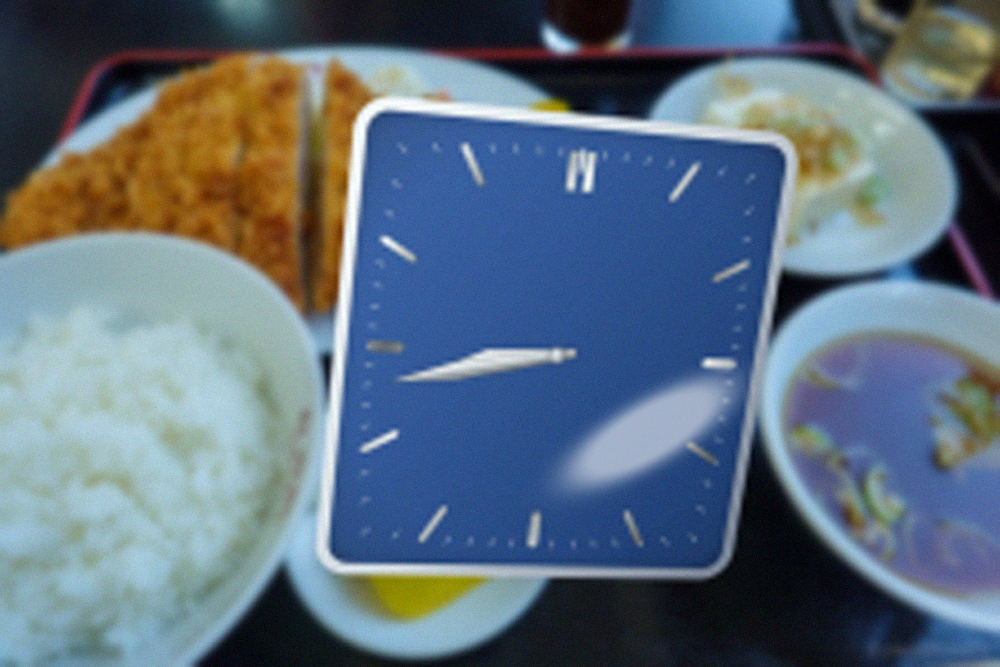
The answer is 8 h 43 min
